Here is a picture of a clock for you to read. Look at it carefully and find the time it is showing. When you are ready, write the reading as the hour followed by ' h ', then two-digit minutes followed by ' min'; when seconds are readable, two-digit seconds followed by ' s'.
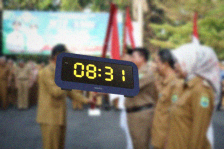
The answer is 8 h 31 min
